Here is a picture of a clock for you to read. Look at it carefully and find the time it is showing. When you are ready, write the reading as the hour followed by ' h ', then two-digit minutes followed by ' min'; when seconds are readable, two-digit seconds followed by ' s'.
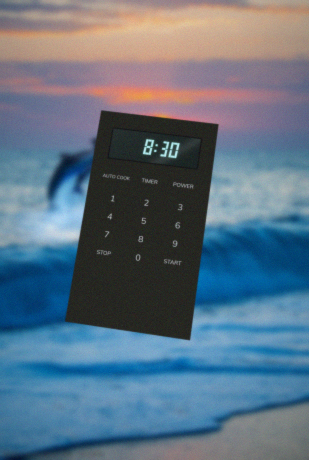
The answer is 8 h 30 min
